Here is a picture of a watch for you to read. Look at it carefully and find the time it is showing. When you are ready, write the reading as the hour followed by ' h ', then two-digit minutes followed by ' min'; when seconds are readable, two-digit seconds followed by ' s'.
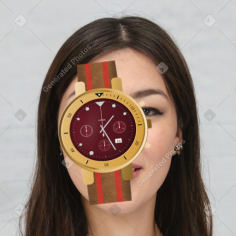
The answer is 1 h 26 min
